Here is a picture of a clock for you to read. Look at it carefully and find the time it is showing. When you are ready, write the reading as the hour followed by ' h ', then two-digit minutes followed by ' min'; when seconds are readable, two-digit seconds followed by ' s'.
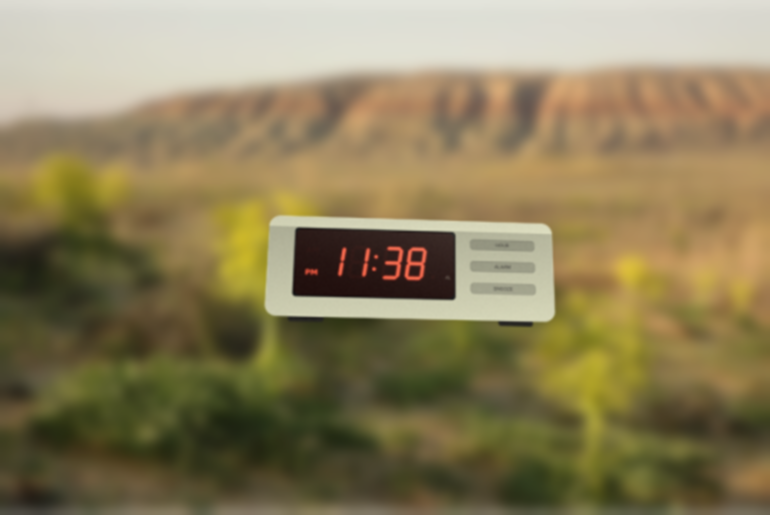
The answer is 11 h 38 min
